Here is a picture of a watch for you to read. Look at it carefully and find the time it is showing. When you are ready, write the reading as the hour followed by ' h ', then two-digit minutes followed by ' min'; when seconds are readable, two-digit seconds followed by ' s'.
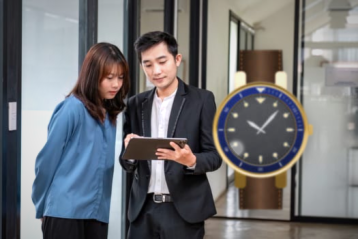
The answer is 10 h 07 min
